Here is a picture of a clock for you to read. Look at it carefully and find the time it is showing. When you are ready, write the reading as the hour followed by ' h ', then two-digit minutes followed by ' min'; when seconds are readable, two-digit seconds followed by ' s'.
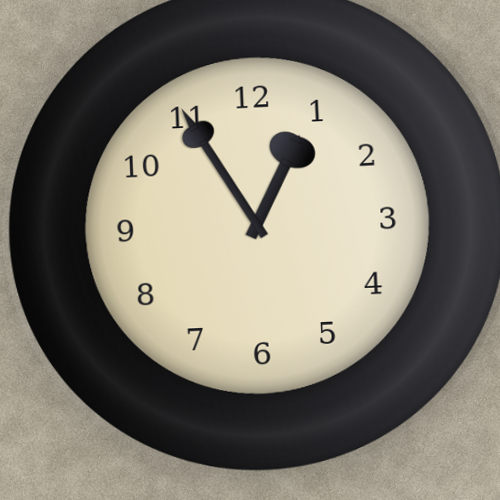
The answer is 12 h 55 min
